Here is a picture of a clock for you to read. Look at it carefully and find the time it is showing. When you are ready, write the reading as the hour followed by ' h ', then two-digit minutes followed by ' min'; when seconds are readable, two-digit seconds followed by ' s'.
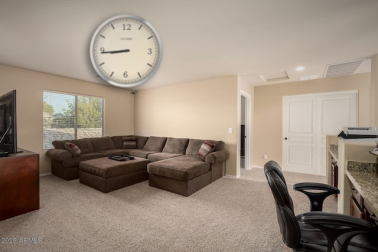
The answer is 8 h 44 min
